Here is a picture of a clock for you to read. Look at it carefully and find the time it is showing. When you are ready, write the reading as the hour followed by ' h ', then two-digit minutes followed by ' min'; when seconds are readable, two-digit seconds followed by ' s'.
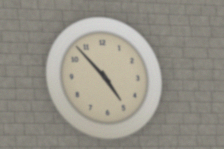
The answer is 4 h 53 min
